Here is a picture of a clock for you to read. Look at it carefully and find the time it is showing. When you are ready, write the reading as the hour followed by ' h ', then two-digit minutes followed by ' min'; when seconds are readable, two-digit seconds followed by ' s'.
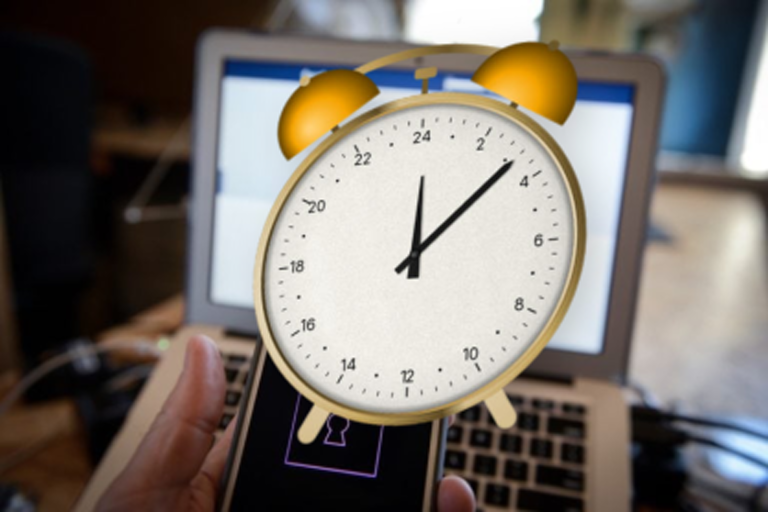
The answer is 0 h 08 min
